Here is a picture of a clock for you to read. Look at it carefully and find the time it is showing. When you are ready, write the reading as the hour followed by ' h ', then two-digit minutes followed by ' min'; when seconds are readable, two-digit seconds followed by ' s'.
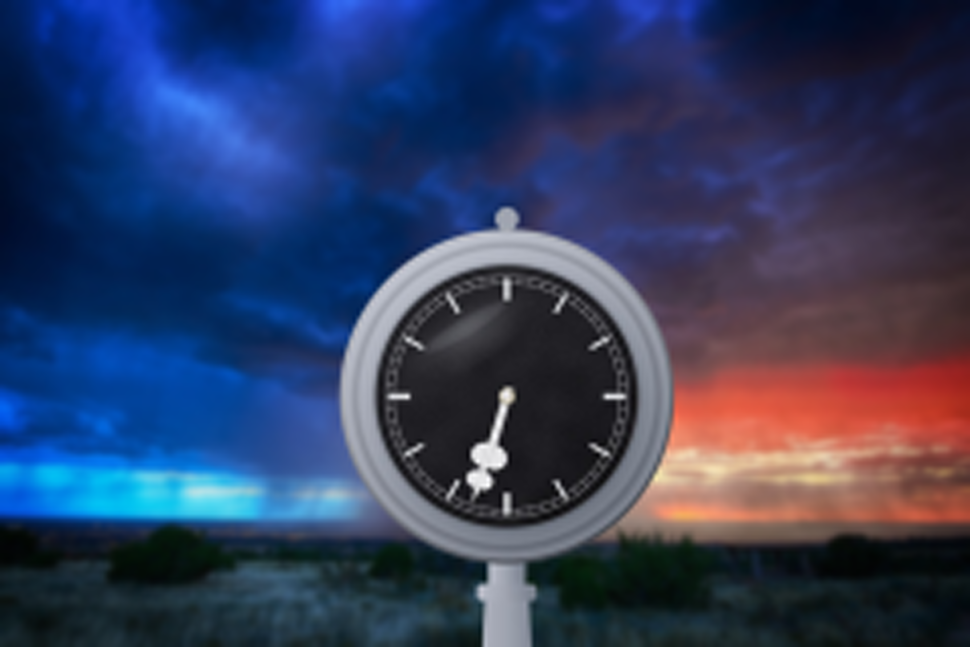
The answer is 6 h 33 min
